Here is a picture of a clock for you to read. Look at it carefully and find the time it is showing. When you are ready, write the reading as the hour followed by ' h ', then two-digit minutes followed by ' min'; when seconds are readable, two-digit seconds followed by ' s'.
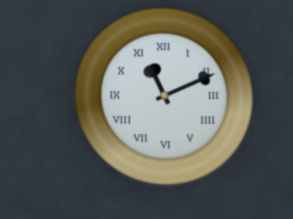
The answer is 11 h 11 min
